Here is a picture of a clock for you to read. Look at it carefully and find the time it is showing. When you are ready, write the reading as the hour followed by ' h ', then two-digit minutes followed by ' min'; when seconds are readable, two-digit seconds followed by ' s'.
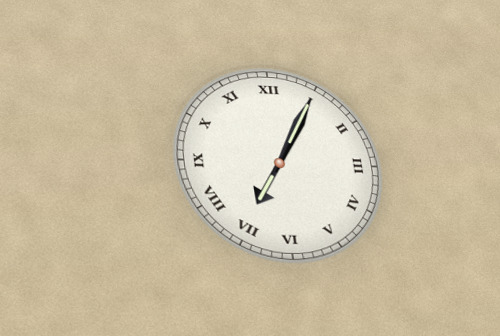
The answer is 7 h 05 min
